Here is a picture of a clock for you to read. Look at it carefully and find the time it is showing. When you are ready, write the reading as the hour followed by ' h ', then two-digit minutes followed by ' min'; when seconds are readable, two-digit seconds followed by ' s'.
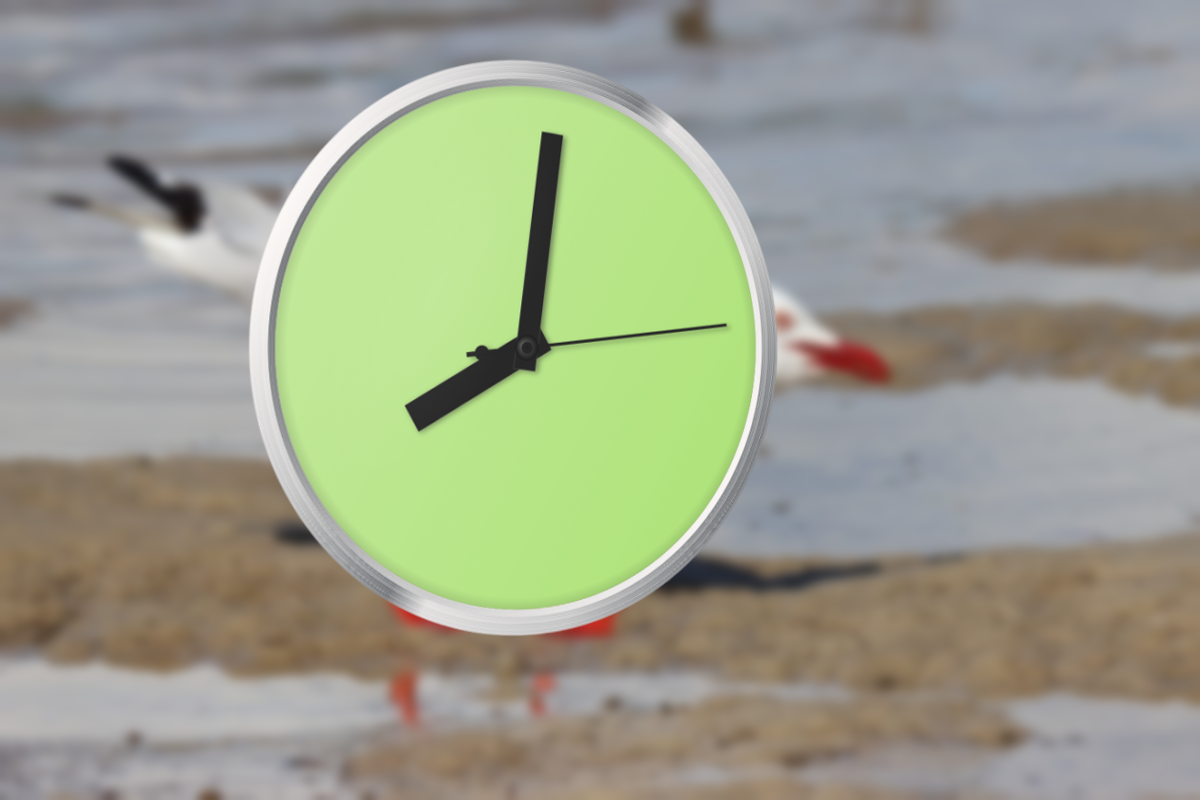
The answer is 8 h 01 min 14 s
